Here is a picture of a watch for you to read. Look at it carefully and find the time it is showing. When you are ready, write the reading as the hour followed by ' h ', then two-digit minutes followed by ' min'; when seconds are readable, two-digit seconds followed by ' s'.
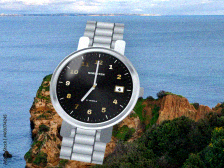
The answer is 7 h 00 min
